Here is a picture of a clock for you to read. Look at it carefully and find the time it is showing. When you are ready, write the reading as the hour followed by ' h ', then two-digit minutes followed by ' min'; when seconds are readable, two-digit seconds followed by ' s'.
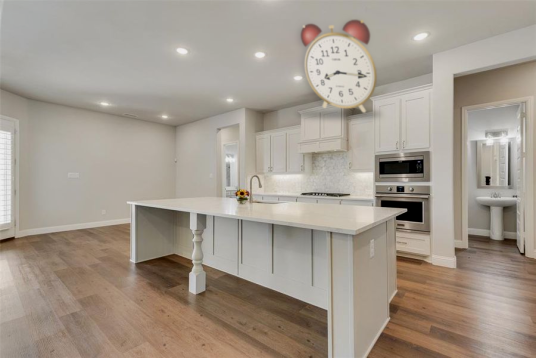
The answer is 8 h 16 min
